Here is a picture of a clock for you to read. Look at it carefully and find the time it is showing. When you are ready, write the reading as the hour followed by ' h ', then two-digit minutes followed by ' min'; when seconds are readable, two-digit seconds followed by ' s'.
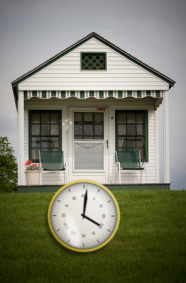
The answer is 4 h 01 min
